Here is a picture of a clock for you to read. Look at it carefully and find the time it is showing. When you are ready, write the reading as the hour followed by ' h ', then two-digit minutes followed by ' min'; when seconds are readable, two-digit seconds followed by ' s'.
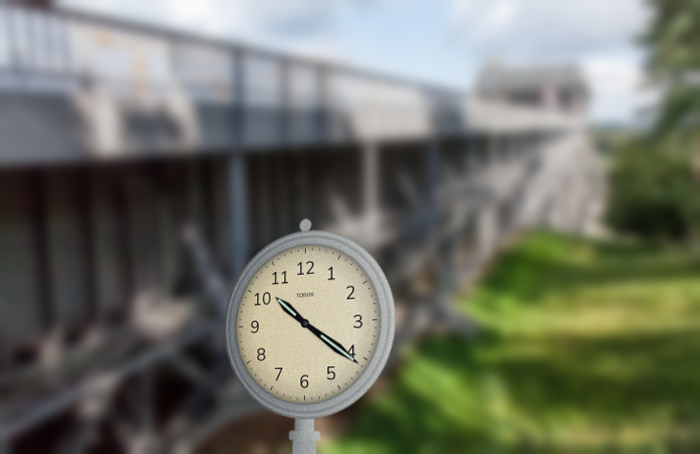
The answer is 10 h 21 min
